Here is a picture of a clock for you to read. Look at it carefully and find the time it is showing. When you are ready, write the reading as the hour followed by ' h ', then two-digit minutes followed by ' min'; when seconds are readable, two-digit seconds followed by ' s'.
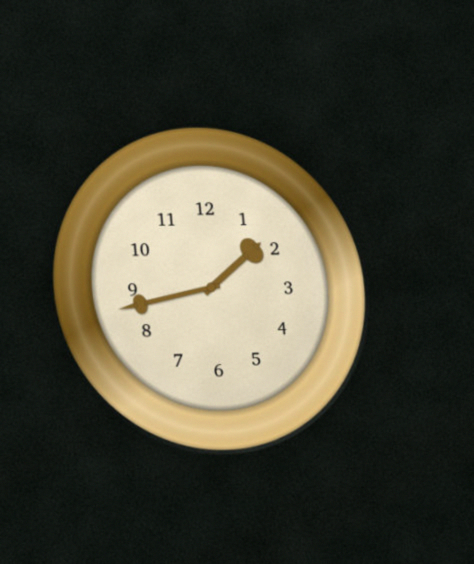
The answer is 1 h 43 min
